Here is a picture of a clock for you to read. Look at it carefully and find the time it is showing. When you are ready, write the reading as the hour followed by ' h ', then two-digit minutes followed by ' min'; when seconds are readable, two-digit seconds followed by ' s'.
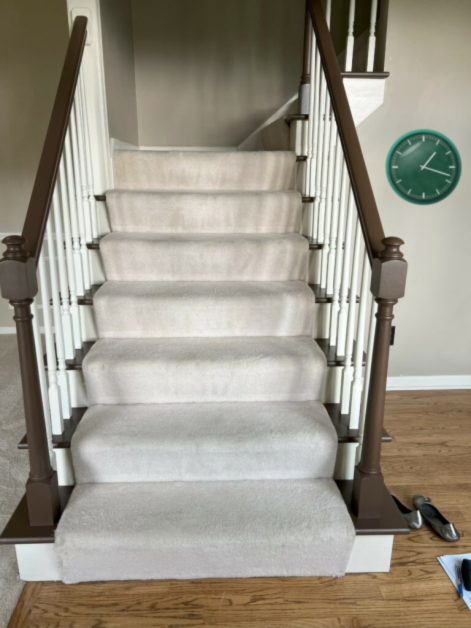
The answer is 1 h 18 min
